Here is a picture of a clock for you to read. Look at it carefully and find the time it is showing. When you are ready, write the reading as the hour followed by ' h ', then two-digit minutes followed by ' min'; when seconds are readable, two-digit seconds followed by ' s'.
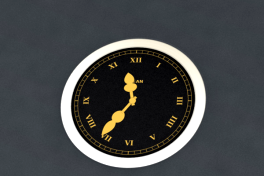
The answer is 11 h 36 min
